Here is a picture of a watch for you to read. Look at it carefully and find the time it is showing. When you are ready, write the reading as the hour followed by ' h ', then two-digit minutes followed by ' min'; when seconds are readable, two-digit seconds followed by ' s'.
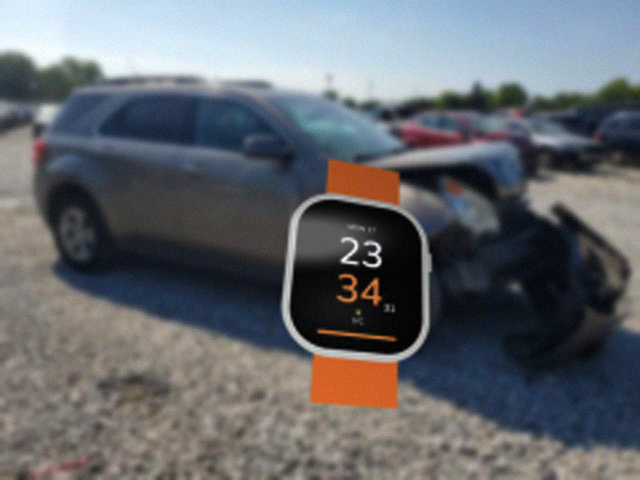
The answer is 23 h 34 min
